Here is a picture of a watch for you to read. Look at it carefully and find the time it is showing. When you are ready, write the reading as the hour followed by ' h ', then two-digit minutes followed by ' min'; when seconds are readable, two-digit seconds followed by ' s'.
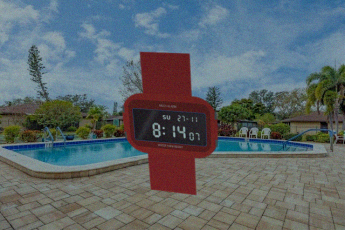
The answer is 8 h 14 min 07 s
